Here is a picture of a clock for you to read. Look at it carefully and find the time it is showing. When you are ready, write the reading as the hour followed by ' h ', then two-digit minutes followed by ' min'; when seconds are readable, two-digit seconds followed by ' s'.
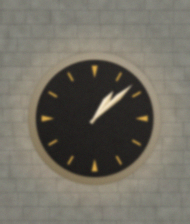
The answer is 1 h 08 min
